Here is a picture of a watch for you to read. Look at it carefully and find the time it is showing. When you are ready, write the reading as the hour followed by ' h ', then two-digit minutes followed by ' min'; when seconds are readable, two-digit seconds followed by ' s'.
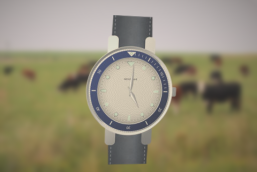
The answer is 5 h 01 min
